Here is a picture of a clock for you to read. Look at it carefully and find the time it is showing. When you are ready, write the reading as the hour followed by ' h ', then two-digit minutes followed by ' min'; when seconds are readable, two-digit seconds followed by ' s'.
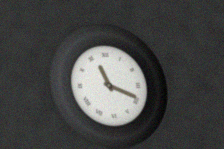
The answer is 11 h 19 min
